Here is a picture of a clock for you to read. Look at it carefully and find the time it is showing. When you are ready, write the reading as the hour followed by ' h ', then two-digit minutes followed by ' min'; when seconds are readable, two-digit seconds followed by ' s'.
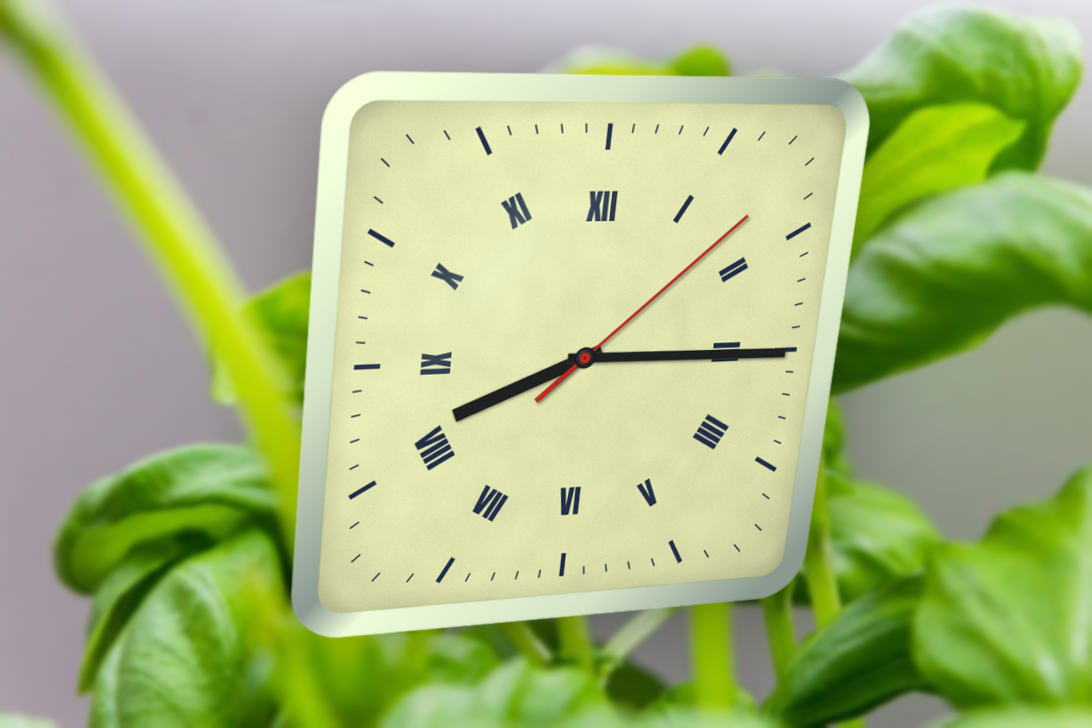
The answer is 8 h 15 min 08 s
